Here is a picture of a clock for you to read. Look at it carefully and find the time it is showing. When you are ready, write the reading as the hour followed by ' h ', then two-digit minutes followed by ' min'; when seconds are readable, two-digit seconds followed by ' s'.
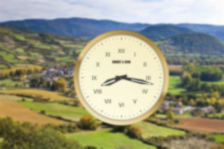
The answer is 8 h 17 min
